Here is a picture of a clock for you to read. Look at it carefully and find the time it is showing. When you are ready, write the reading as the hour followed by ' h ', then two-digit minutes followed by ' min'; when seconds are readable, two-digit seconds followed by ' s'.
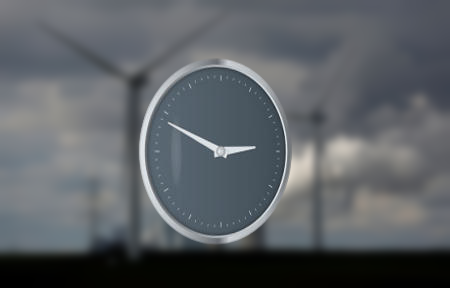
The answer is 2 h 49 min
